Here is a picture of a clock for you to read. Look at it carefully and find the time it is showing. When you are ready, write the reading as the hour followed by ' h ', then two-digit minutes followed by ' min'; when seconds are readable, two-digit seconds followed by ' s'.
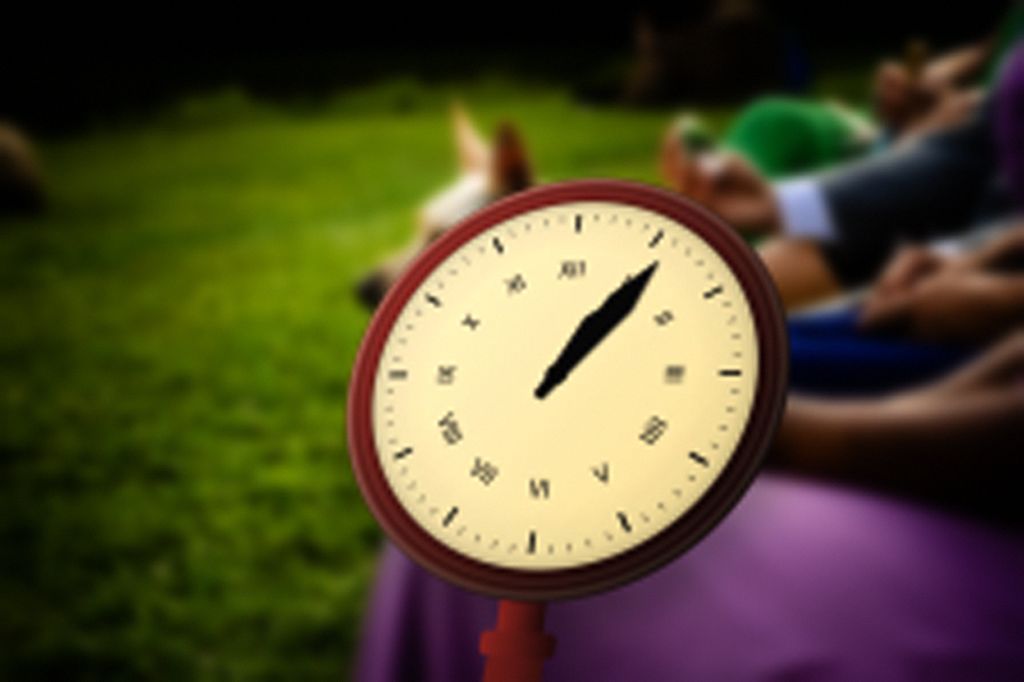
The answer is 1 h 06 min
